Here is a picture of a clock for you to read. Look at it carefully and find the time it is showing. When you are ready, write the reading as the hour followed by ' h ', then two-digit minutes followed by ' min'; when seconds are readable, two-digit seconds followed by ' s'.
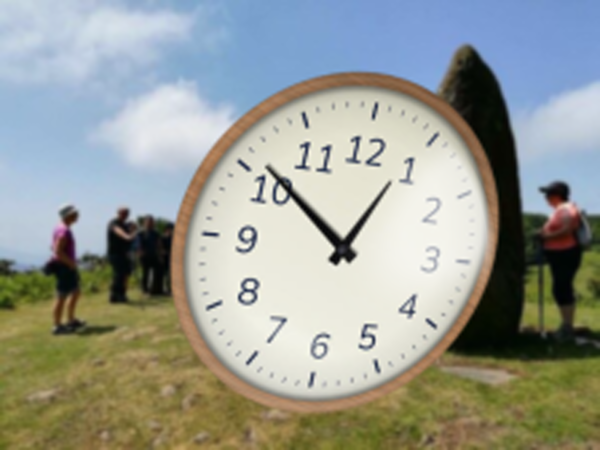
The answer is 12 h 51 min
